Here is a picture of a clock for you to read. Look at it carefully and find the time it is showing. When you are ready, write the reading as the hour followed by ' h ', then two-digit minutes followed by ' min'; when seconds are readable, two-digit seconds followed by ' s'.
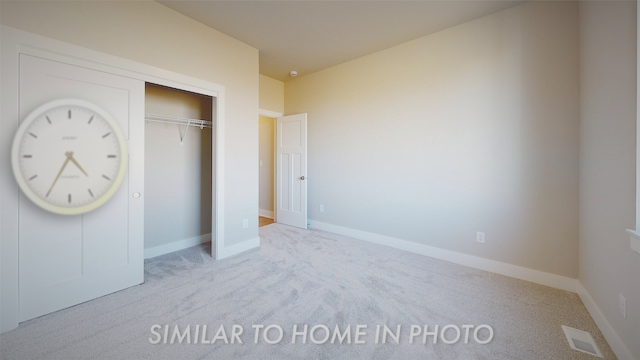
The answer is 4 h 35 min
